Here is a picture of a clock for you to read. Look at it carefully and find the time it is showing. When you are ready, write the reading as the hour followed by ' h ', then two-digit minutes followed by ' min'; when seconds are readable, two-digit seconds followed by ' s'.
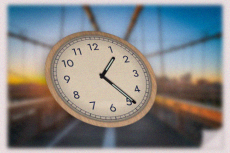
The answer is 1 h 24 min
